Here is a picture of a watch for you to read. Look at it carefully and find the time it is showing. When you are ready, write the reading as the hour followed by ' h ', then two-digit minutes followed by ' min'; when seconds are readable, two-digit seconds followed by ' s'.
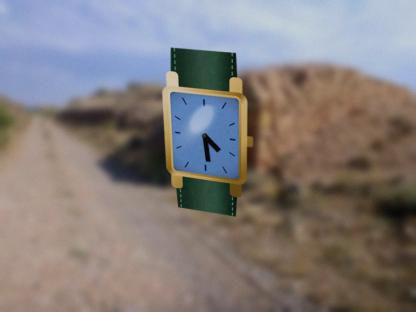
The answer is 4 h 29 min
